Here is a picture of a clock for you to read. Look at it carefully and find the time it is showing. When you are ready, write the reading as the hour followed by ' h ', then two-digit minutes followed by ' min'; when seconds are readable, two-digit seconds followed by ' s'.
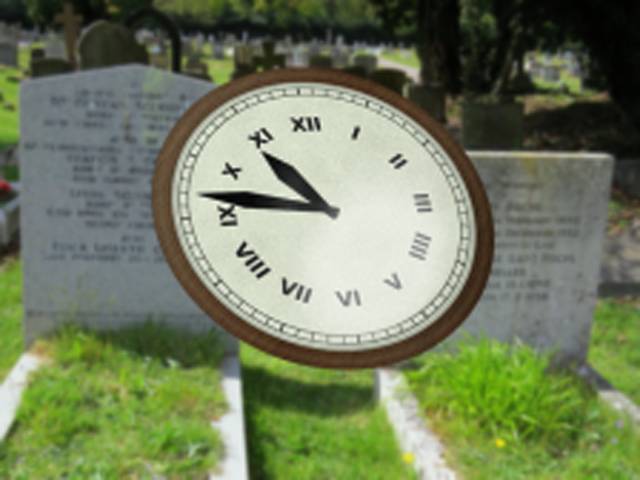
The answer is 10 h 47 min
